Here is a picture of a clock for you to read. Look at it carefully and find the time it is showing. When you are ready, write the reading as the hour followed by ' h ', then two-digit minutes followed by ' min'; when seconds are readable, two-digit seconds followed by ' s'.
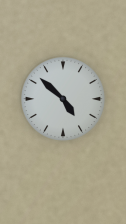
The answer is 4 h 52 min
